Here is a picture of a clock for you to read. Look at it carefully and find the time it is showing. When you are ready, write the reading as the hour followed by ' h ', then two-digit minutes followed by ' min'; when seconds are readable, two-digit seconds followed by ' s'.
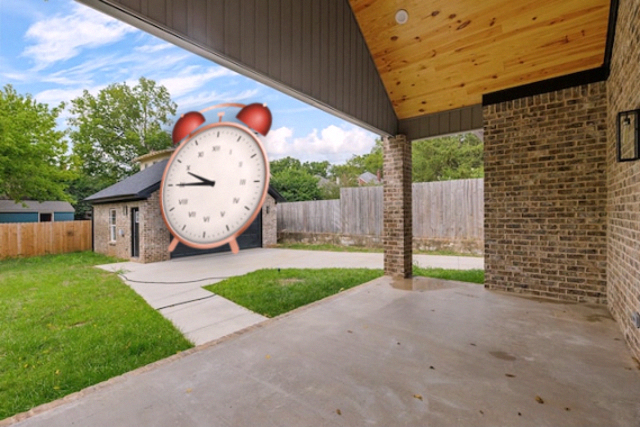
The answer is 9 h 45 min
